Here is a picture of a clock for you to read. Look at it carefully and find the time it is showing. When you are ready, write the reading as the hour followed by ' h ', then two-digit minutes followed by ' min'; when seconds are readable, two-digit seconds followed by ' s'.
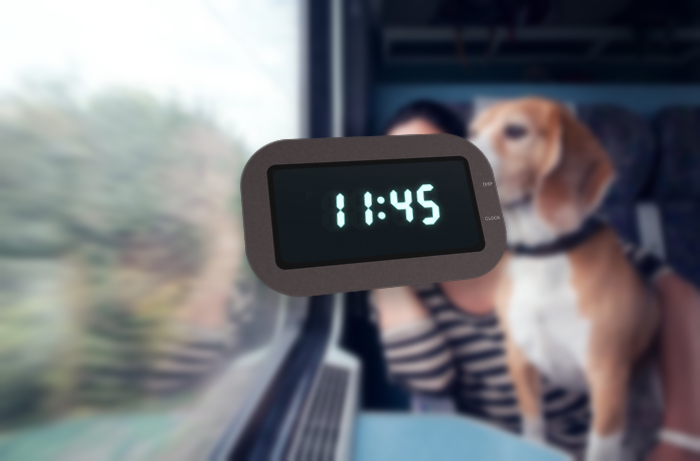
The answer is 11 h 45 min
